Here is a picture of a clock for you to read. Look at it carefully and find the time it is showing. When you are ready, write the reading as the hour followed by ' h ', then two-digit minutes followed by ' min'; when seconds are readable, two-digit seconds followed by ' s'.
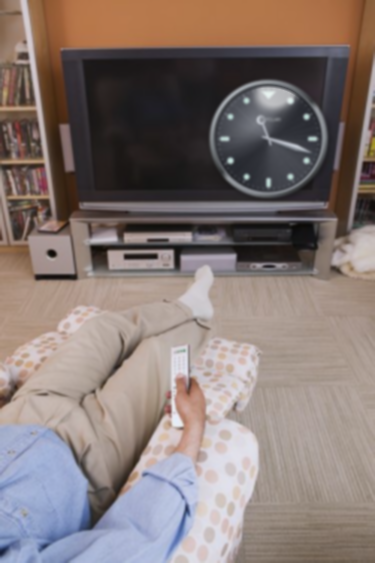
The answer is 11 h 18 min
